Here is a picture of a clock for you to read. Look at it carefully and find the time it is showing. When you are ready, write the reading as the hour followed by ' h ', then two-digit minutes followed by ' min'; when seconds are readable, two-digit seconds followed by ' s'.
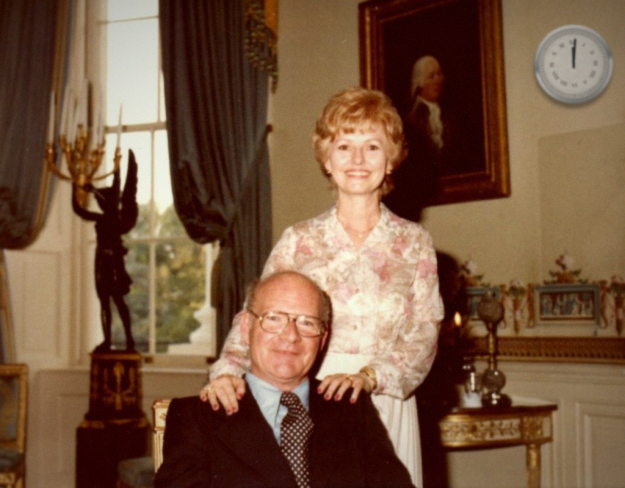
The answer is 12 h 01 min
